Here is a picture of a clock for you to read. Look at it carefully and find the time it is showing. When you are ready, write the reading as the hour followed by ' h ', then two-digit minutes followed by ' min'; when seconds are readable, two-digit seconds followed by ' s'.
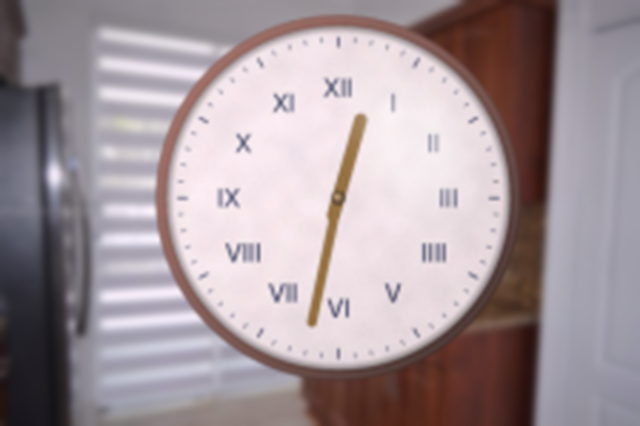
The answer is 12 h 32 min
